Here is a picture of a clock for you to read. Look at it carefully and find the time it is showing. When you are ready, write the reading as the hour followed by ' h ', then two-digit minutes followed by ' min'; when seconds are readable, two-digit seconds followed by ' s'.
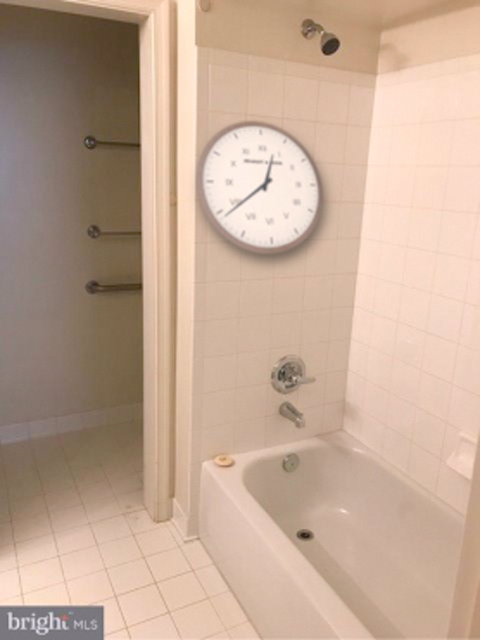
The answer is 12 h 39 min
